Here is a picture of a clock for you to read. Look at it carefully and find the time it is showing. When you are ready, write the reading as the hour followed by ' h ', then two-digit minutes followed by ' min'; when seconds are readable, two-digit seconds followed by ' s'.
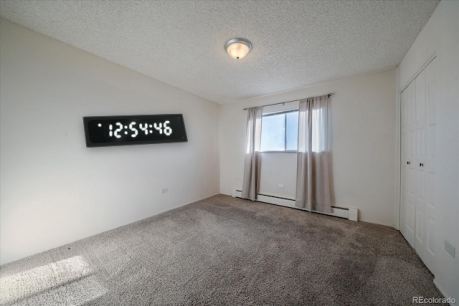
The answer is 12 h 54 min 46 s
